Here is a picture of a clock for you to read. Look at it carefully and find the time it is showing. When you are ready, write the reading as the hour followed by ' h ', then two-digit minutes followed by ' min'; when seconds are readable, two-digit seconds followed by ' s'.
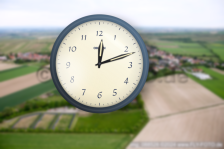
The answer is 12 h 12 min
